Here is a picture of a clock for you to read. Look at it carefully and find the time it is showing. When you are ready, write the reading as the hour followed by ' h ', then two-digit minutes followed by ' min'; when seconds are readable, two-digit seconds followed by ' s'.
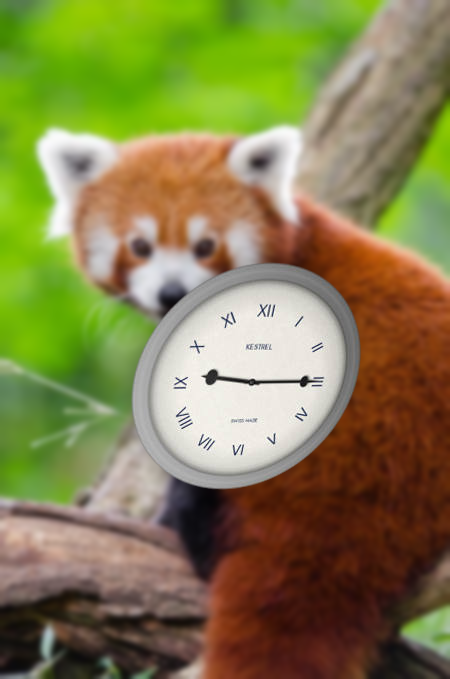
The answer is 9 h 15 min
